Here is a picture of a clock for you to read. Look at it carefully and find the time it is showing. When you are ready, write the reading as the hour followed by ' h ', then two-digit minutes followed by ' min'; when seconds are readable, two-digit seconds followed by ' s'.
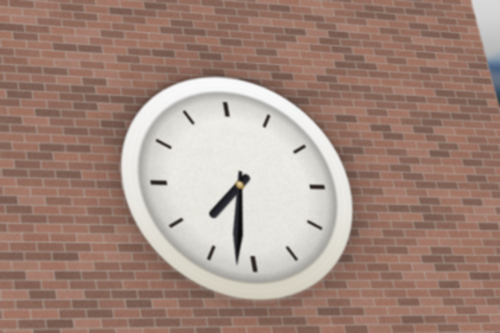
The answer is 7 h 32 min
